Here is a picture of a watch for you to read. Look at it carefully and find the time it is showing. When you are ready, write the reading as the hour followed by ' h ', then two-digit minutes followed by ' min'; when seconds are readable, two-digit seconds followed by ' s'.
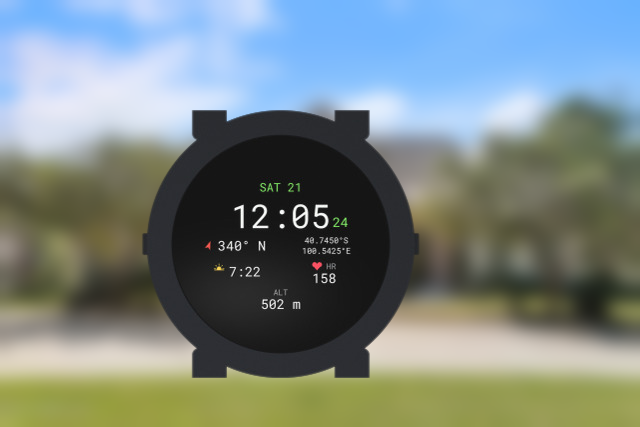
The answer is 12 h 05 min 24 s
